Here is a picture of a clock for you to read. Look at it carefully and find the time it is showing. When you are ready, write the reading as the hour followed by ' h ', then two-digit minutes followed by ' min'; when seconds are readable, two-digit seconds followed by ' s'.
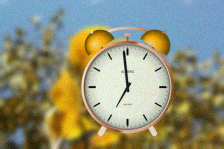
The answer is 6 h 59 min
